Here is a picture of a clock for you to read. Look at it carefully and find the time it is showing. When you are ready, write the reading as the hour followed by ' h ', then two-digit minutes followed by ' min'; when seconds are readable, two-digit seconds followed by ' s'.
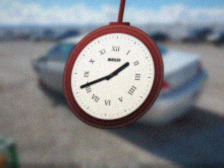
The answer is 1 h 41 min
